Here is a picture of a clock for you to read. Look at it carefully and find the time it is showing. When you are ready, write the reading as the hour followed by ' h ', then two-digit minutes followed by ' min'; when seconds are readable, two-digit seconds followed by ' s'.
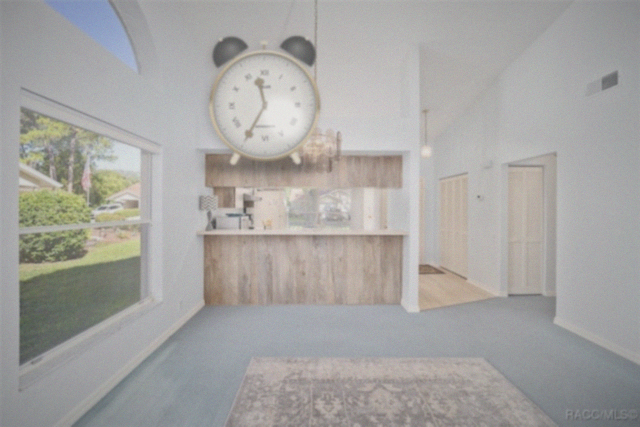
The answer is 11 h 35 min
